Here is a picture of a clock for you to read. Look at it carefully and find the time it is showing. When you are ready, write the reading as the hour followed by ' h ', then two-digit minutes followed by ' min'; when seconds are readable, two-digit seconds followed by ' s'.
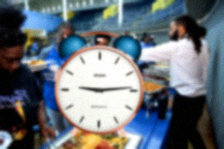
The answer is 9 h 14 min
